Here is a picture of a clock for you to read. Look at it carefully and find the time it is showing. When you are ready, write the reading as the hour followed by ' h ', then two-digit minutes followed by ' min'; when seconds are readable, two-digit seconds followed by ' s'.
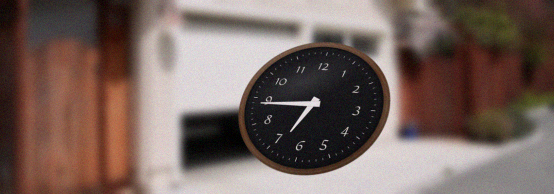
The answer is 6 h 44 min
